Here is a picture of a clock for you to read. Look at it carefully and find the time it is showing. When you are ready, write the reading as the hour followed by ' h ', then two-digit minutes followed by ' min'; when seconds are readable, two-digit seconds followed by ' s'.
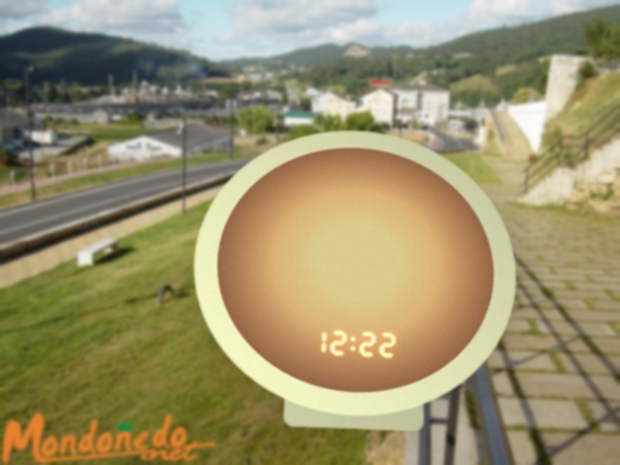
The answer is 12 h 22 min
